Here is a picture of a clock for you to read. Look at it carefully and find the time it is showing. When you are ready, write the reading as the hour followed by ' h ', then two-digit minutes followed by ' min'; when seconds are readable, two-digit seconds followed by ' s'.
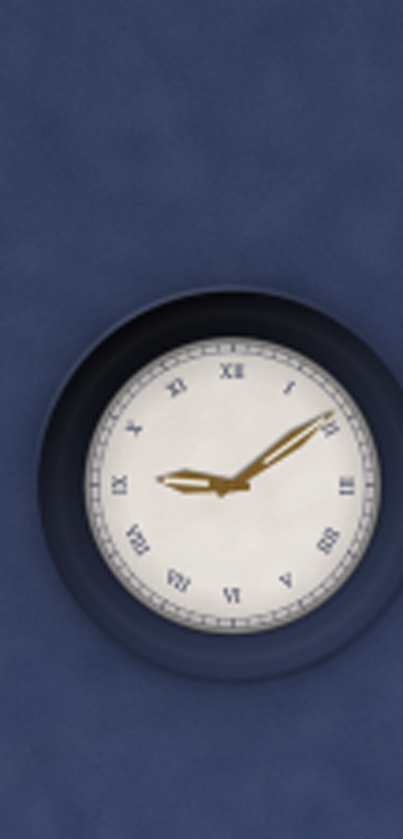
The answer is 9 h 09 min
